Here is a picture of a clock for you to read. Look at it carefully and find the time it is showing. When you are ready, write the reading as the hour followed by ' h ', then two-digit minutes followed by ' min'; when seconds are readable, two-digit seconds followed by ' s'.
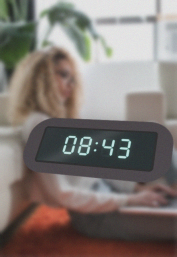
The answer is 8 h 43 min
